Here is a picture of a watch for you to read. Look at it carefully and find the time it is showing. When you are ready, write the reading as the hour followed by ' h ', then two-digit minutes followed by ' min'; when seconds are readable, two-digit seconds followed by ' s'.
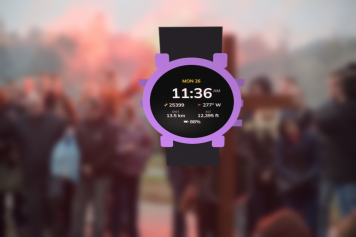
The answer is 11 h 36 min
